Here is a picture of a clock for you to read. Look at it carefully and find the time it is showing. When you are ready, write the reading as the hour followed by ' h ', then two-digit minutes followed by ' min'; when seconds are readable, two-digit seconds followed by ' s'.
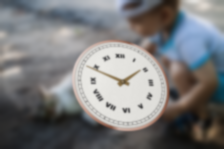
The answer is 1 h 49 min
